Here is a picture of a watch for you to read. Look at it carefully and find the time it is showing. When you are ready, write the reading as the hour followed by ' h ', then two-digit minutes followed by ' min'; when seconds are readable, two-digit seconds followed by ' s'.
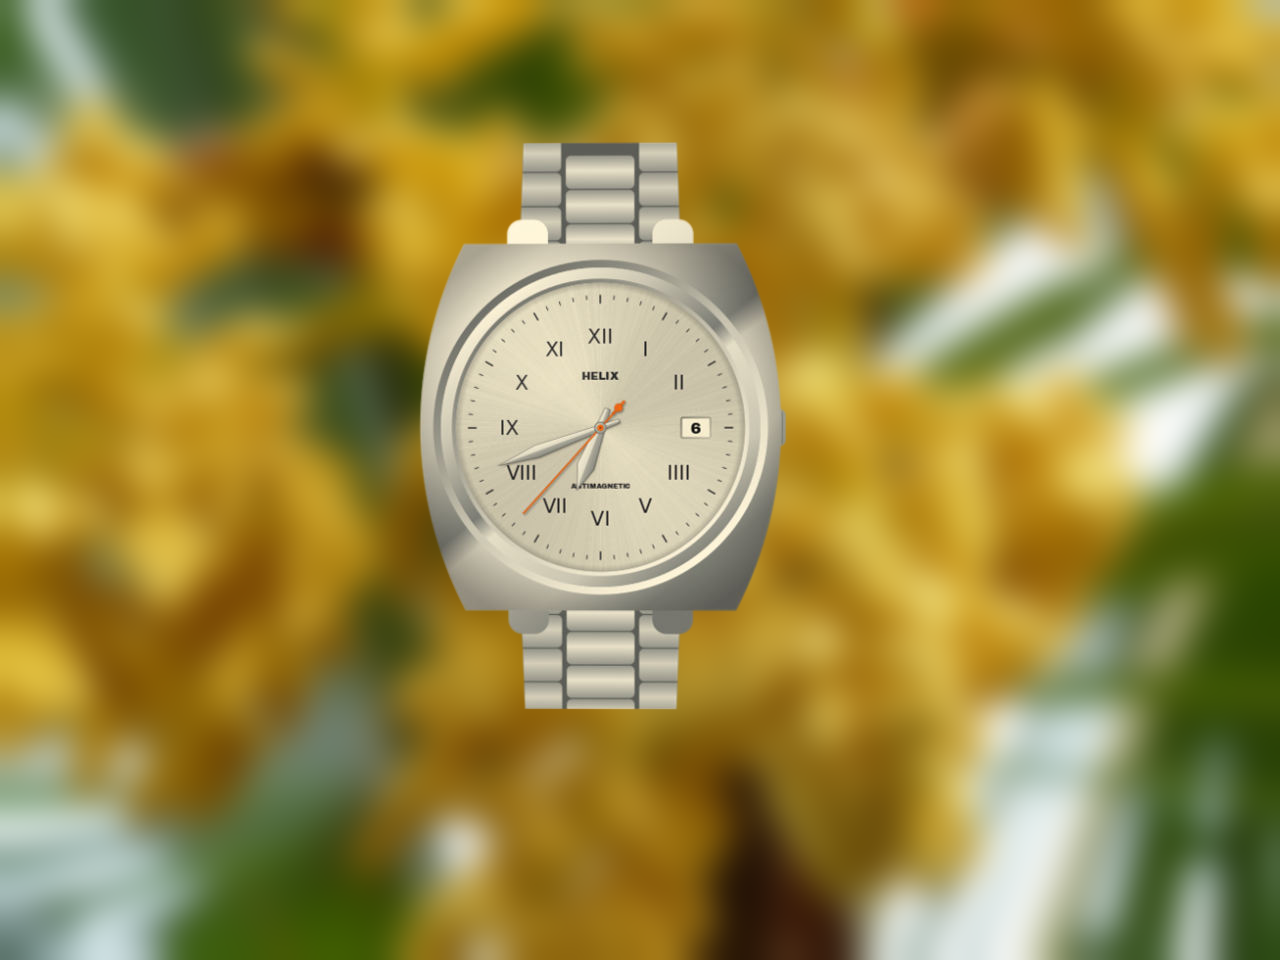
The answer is 6 h 41 min 37 s
